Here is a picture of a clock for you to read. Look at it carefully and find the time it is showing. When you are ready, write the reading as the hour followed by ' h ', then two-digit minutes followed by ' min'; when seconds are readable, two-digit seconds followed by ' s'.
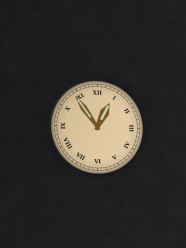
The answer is 12 h 54 min
